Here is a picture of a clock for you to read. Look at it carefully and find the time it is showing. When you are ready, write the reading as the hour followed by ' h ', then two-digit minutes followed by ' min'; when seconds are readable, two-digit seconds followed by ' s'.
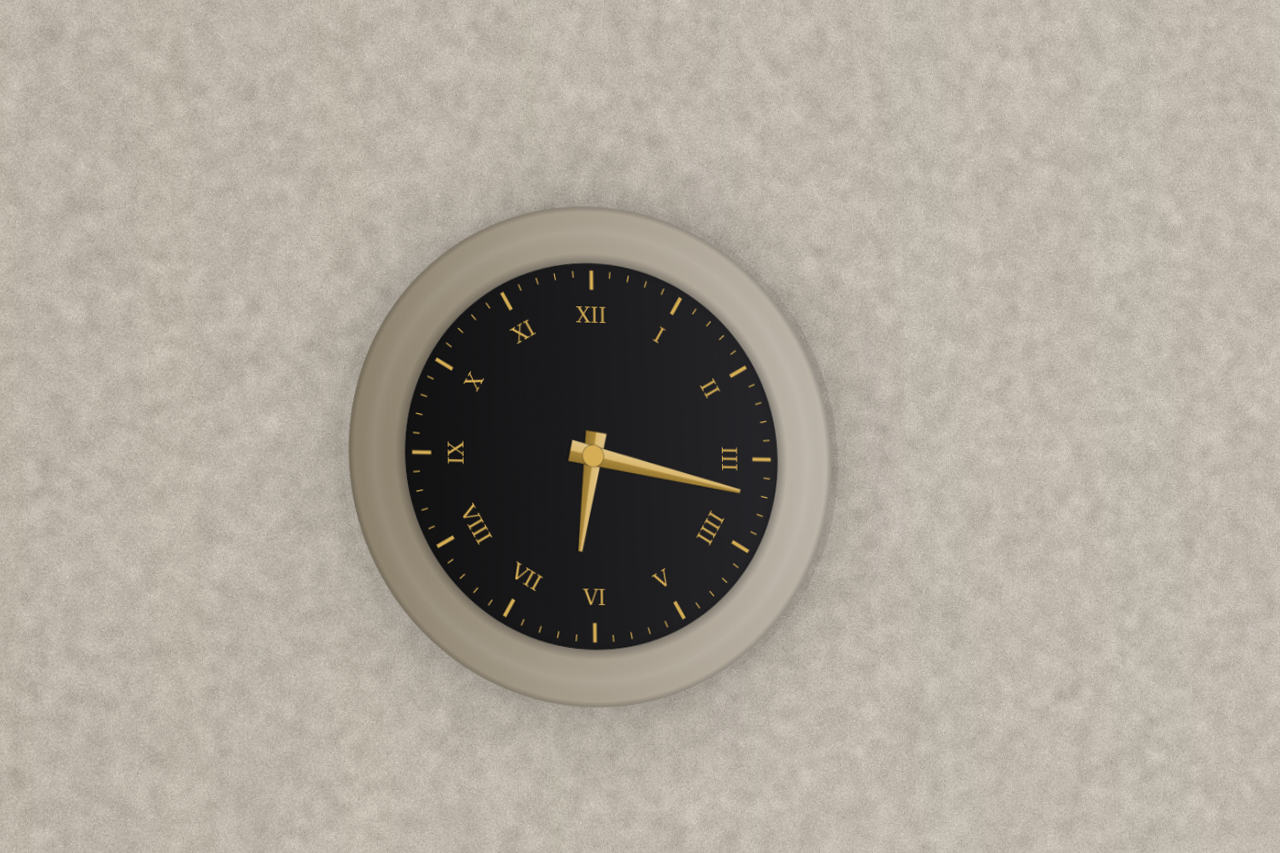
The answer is 6 h 17 min
